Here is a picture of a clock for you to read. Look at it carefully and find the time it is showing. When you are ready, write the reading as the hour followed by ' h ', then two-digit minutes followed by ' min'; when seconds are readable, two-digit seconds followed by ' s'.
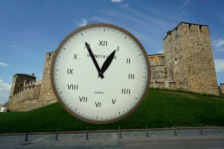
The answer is 12 h 55 min
